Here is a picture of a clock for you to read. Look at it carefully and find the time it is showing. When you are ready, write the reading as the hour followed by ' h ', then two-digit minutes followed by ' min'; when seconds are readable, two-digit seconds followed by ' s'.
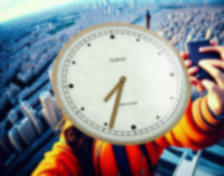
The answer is 7 h 34 min
